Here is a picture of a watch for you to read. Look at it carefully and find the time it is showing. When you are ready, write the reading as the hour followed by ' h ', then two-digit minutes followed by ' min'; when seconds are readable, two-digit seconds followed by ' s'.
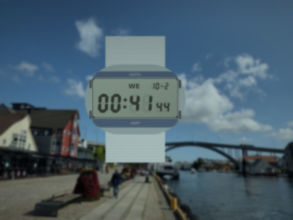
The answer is 0 h 41 min 44 s
